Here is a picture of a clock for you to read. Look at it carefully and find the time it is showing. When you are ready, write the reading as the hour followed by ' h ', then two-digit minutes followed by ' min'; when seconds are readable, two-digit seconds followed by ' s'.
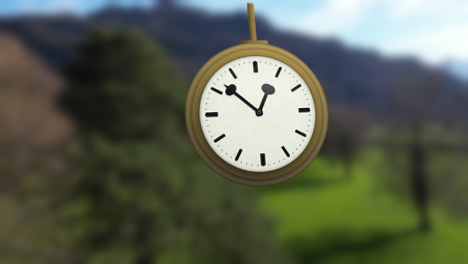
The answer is 12 h 52 min
